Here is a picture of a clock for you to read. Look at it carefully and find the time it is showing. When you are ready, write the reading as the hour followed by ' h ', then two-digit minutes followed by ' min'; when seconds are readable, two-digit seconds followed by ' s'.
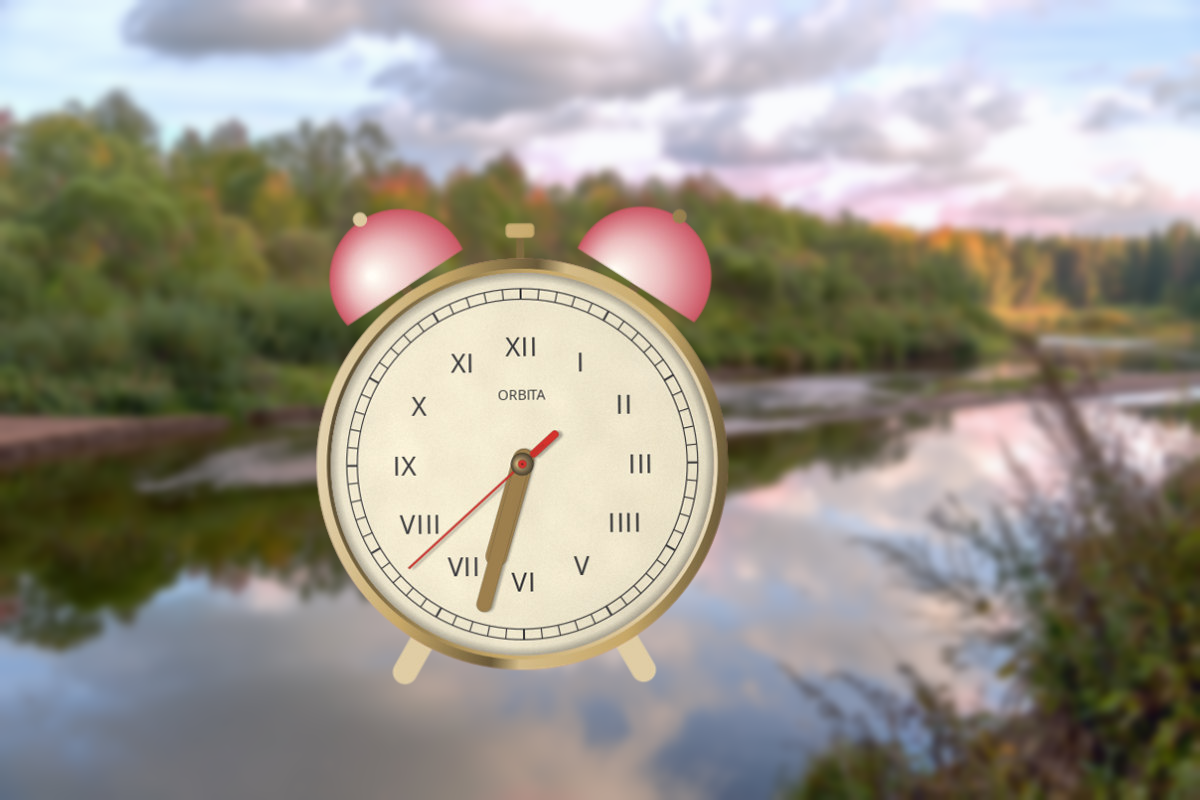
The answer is 6 h 32 min 38 s
